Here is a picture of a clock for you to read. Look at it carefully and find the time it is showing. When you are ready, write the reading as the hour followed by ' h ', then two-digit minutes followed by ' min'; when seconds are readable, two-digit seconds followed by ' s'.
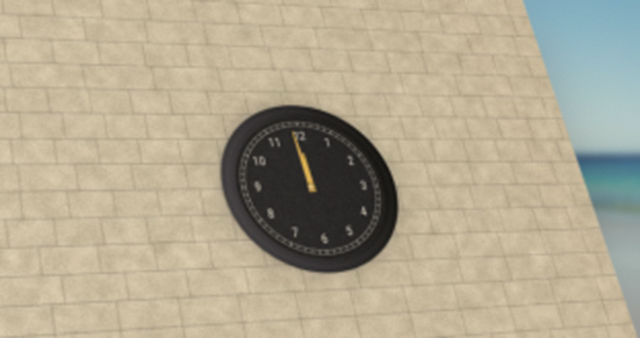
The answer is 11 h 59 min
